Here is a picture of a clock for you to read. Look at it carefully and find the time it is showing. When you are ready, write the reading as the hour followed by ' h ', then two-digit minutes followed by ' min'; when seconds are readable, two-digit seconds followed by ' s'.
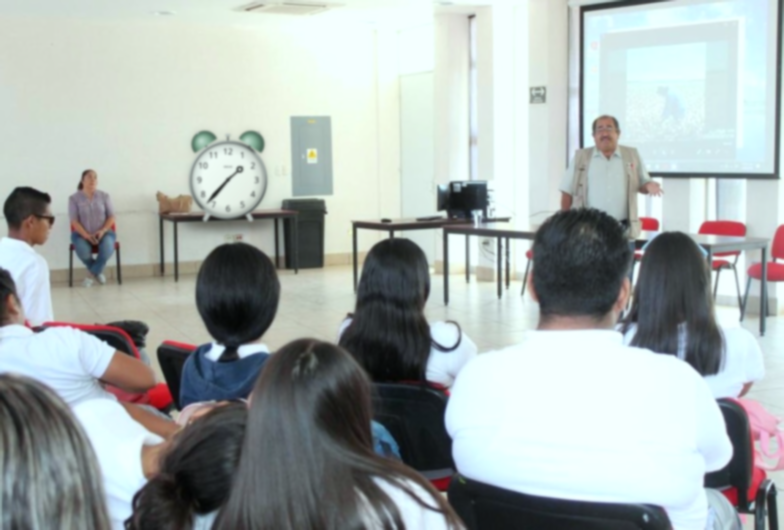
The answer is 1 h 37 min
